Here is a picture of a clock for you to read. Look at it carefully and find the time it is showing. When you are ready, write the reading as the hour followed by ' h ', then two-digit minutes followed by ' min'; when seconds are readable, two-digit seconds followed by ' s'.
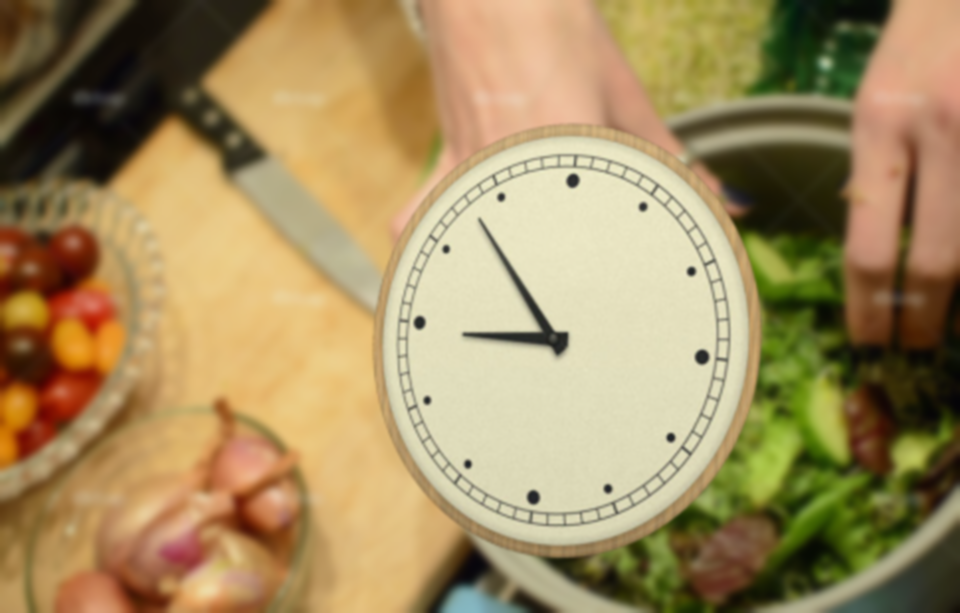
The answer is 8 h 53 min
